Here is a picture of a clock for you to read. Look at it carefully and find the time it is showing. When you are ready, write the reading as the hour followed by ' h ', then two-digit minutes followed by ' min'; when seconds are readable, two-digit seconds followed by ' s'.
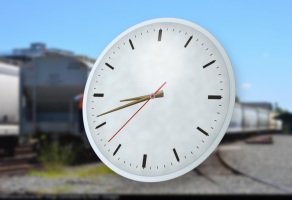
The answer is 8 h 41 min 37 s
